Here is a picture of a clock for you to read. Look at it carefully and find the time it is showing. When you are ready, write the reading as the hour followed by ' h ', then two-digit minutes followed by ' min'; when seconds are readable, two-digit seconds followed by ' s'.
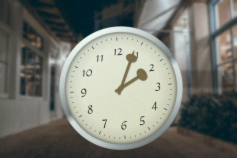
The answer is 2 h 04 min
